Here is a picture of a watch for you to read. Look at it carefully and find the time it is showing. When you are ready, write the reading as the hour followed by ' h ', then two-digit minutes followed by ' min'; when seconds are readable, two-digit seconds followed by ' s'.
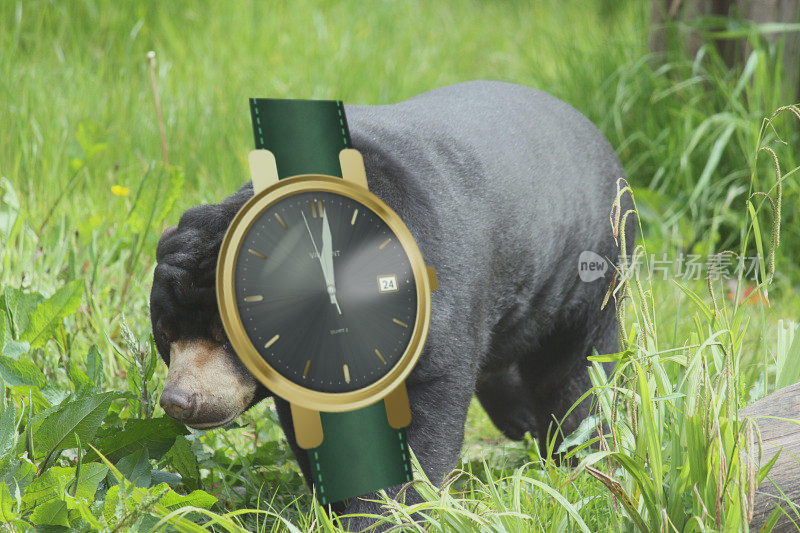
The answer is 12 h 00 min 58 s
